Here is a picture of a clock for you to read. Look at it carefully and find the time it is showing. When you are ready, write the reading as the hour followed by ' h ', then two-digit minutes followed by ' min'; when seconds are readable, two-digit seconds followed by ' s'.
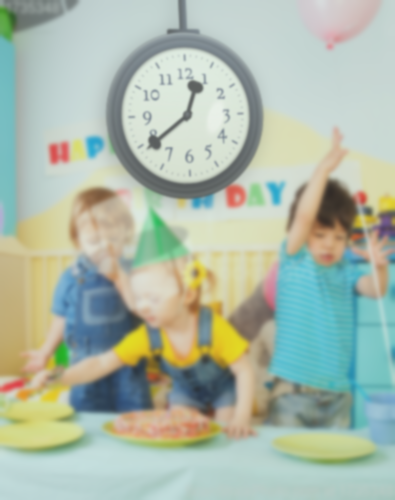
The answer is 12 h 39 min
